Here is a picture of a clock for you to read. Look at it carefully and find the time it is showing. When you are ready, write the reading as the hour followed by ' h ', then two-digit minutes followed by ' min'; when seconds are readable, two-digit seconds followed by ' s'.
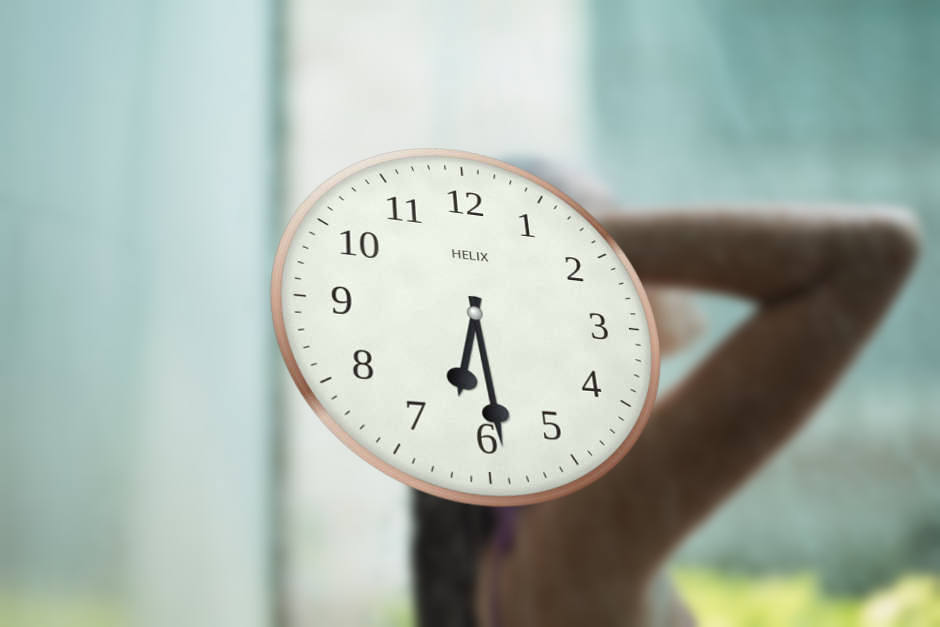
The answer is 6 h 29 min
